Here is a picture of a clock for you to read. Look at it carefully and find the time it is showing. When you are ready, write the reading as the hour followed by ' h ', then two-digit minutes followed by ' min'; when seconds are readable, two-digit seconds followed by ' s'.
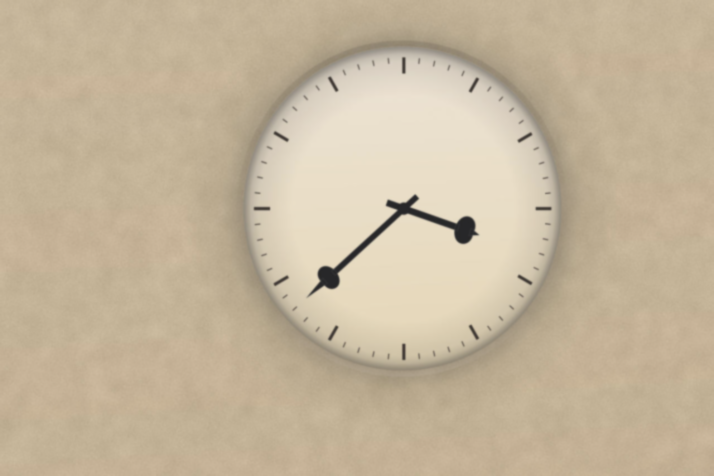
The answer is 3 h 38 min
